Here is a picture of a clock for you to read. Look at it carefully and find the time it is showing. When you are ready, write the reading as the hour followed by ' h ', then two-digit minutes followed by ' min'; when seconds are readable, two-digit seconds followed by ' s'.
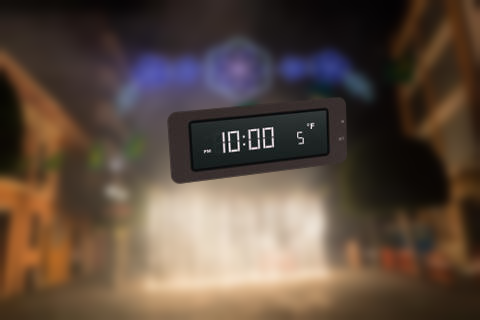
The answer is 10 h 00 min
